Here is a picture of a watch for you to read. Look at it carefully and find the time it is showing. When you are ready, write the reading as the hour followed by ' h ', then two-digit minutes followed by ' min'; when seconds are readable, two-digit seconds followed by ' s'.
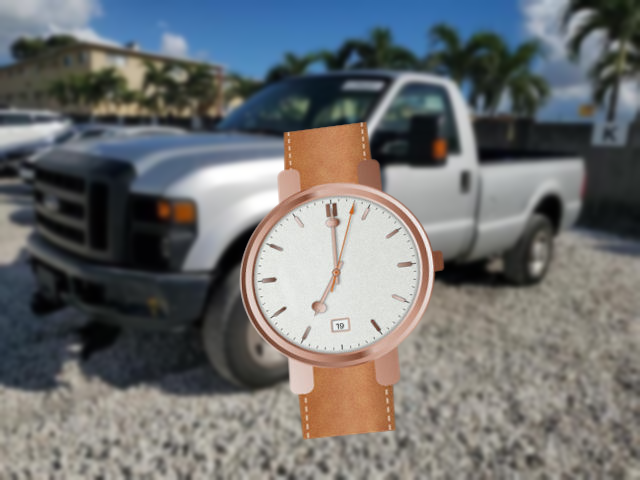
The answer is 7 h 00 min 03 s
